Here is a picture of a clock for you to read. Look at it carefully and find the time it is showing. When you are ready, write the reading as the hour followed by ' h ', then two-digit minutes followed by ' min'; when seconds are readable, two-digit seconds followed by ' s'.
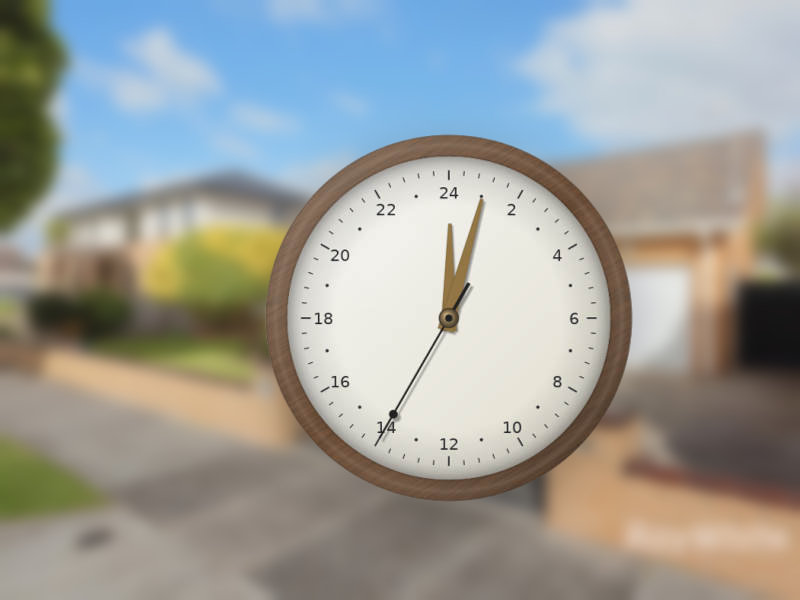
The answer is 0 h 02 min 35 s
